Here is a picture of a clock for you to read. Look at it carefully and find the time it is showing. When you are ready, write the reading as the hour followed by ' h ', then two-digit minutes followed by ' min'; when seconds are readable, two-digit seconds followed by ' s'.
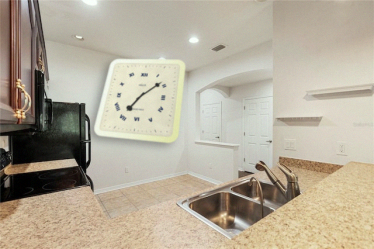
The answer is 7 h 08 min
